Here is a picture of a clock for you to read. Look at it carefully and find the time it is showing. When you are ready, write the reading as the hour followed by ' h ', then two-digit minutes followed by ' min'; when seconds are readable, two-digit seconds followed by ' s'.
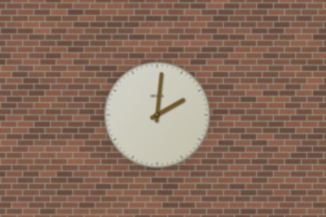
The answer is 2 h 01 min
